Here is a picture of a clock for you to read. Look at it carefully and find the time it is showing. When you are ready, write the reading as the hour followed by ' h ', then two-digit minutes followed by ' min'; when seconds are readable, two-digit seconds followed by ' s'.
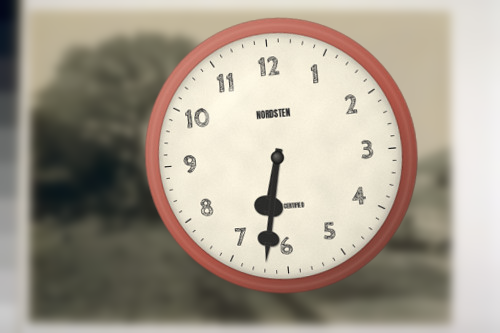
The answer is 6 h 32 min
